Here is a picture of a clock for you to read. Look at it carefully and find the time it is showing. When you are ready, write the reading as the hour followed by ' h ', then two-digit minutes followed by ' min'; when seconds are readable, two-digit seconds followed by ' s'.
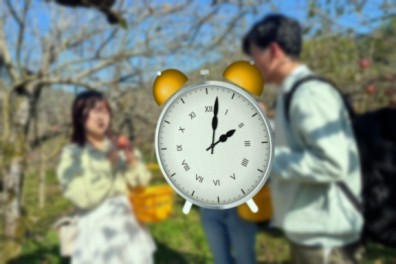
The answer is 2 h 02 min
